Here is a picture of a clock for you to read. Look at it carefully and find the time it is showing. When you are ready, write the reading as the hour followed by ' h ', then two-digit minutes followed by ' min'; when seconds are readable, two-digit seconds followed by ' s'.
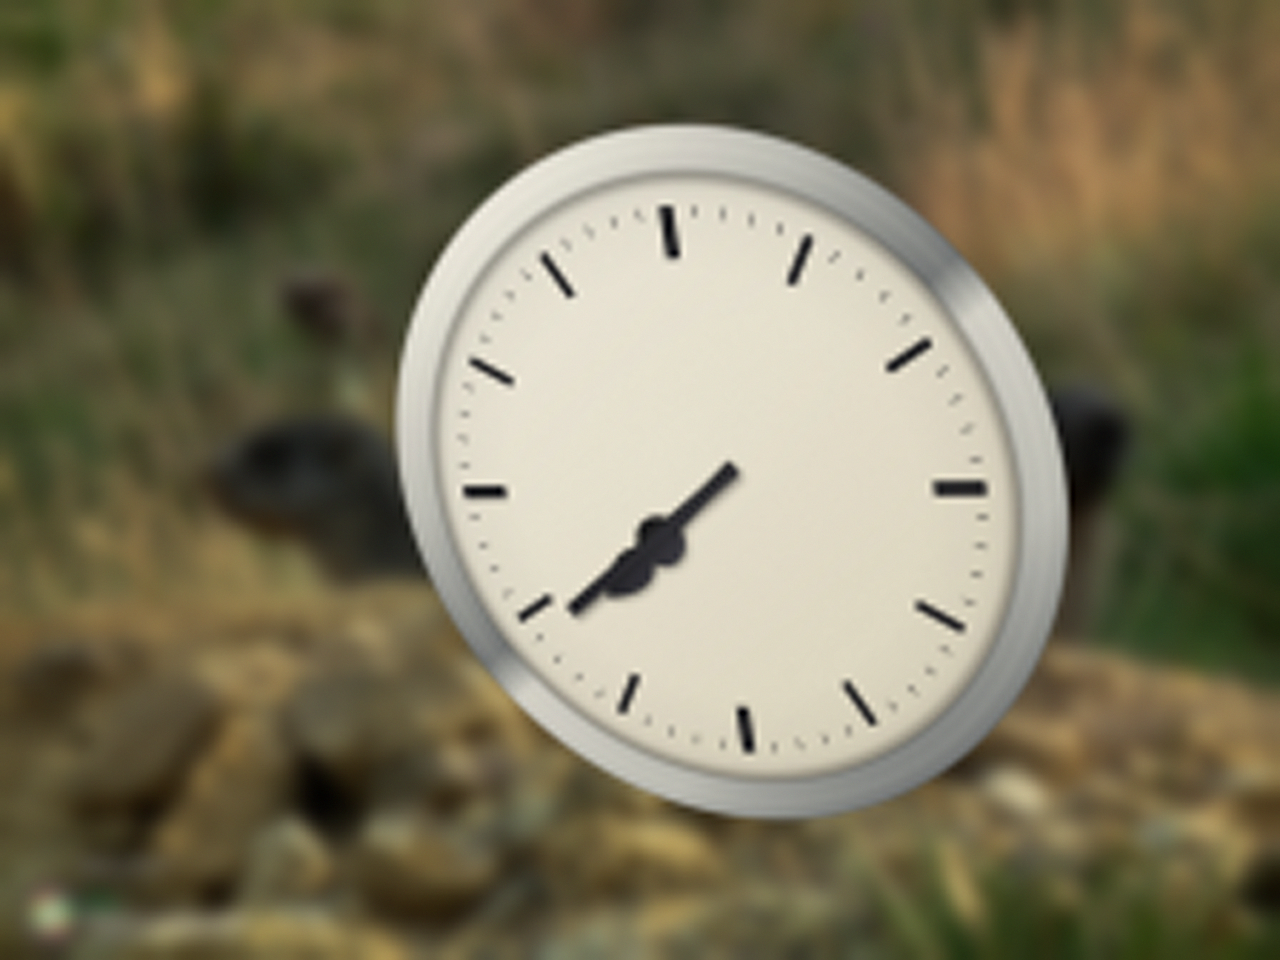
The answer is 7 h 39 min
